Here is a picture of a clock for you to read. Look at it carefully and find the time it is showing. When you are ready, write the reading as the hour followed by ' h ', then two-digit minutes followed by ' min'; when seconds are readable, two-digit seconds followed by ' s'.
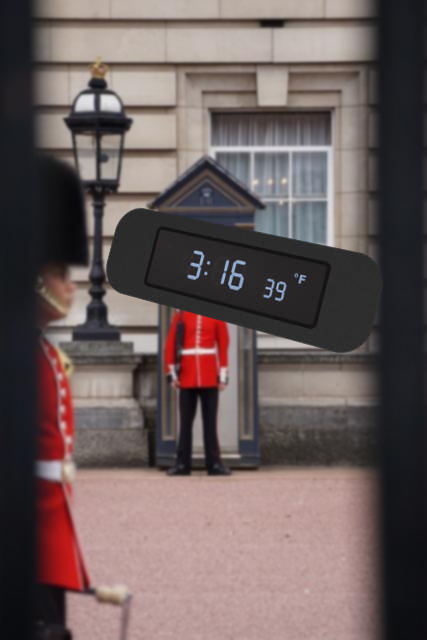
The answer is 3 h 16 min
